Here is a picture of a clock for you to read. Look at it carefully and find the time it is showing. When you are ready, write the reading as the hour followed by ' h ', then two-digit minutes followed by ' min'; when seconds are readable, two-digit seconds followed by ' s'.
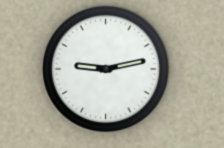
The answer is 9 h 13 min
